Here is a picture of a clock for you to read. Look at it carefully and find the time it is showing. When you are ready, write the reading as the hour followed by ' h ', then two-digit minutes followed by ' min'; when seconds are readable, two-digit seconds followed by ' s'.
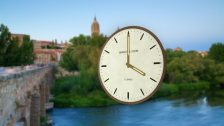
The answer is 4 h 00 min
